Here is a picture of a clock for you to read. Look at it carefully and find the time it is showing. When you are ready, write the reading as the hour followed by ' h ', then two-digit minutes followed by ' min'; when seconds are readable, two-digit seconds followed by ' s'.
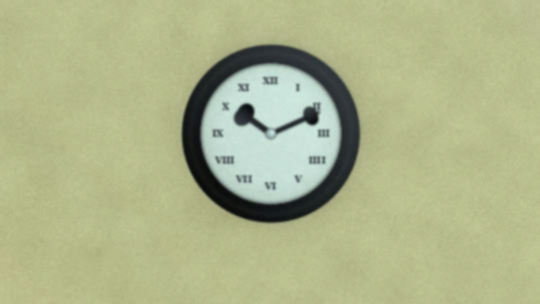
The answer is 10 h 11 min
